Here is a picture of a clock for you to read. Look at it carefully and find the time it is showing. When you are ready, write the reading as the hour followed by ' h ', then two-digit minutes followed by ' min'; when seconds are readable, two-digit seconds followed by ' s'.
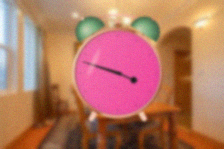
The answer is 3 h 48 min
